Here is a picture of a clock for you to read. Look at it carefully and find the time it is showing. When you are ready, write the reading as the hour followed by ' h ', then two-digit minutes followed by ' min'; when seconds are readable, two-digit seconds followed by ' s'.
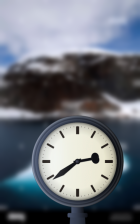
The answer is 2 h 39 min
